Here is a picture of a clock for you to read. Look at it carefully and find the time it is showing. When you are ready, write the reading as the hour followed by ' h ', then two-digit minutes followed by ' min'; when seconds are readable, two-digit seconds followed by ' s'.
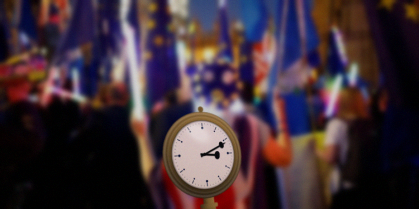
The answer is 3 h 11 min
